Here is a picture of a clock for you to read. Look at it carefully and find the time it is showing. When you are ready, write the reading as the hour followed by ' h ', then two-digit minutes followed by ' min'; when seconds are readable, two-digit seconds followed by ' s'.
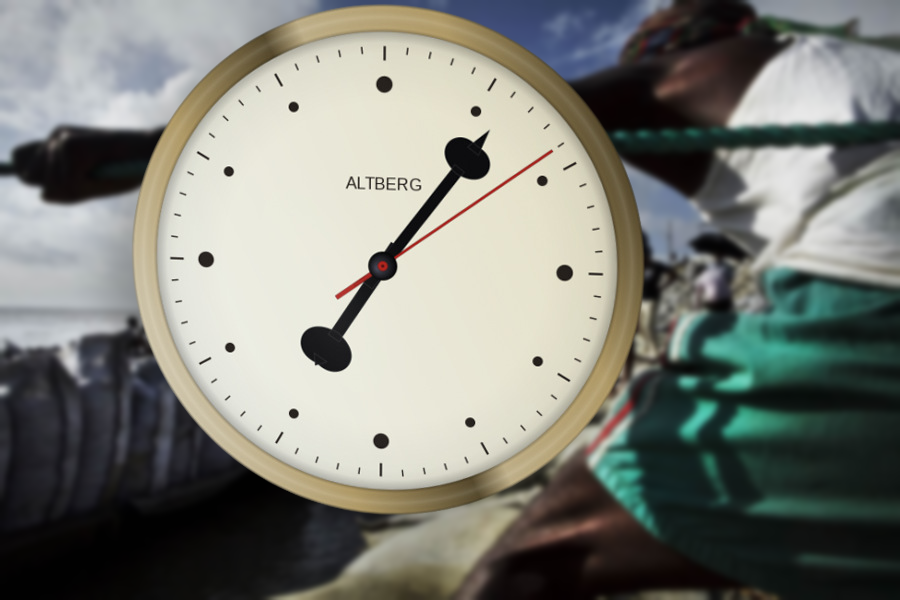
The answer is 7 h 06 min 09 s
